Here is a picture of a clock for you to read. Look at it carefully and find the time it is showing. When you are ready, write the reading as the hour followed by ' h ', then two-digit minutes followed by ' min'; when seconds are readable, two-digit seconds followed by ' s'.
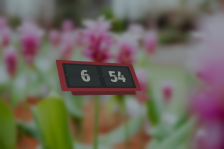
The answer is 6 h 54 min
